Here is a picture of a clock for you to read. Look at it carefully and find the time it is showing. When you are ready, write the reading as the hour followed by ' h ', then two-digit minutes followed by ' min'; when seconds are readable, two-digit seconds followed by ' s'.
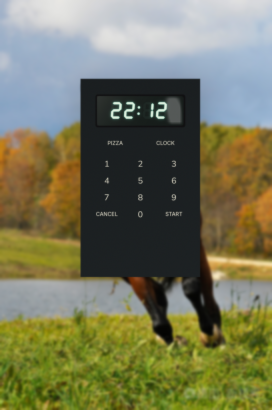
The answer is 22 h 12 min
